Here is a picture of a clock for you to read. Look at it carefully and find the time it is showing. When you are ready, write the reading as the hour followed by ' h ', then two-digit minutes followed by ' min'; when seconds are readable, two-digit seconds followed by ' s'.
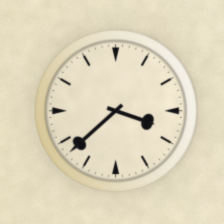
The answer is 3 h 38 min
